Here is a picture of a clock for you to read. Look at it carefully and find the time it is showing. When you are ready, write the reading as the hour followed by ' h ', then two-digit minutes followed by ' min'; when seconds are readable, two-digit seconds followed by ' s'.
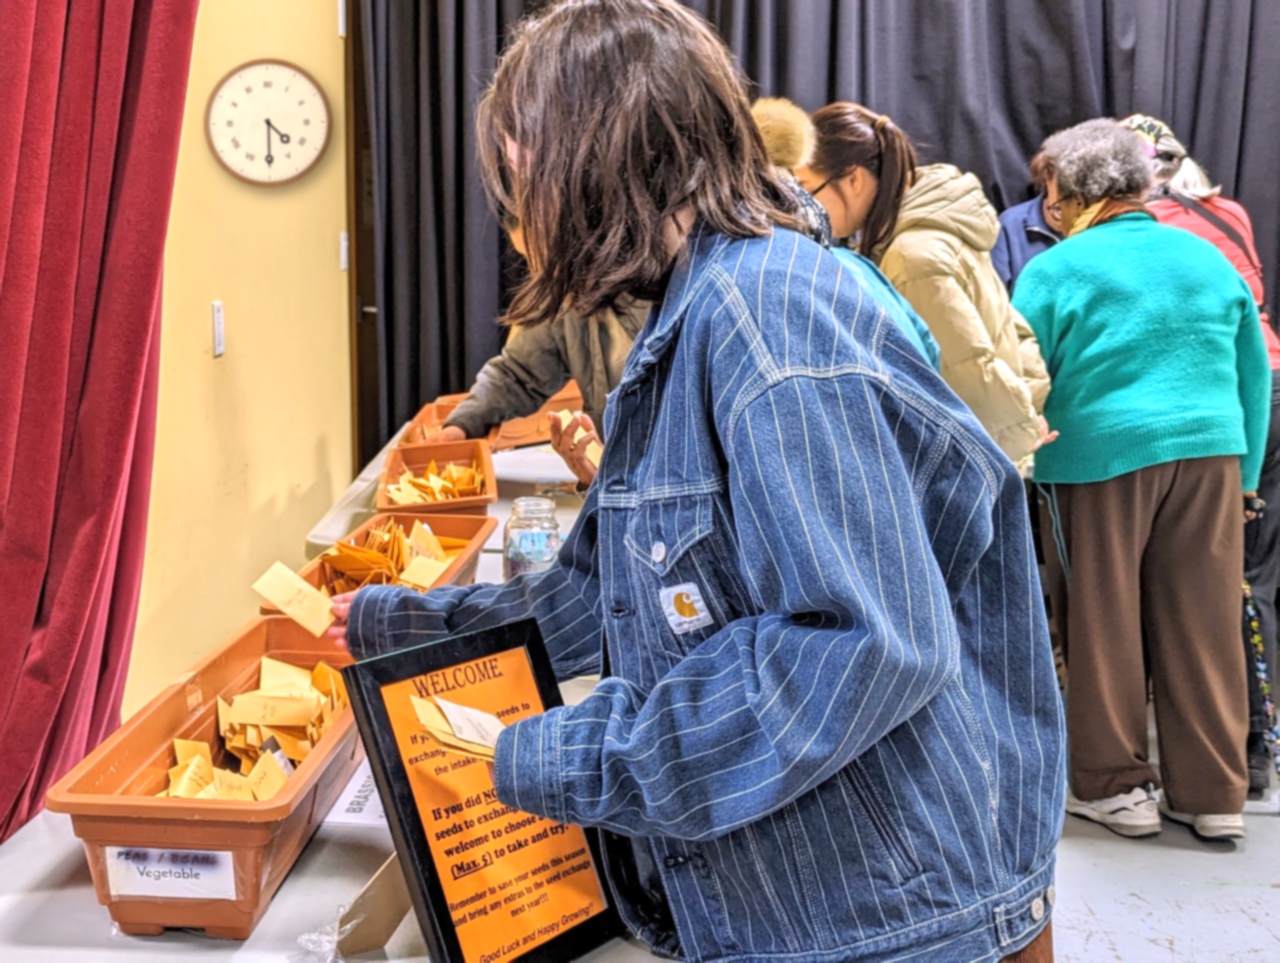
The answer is 4 h 30 min
